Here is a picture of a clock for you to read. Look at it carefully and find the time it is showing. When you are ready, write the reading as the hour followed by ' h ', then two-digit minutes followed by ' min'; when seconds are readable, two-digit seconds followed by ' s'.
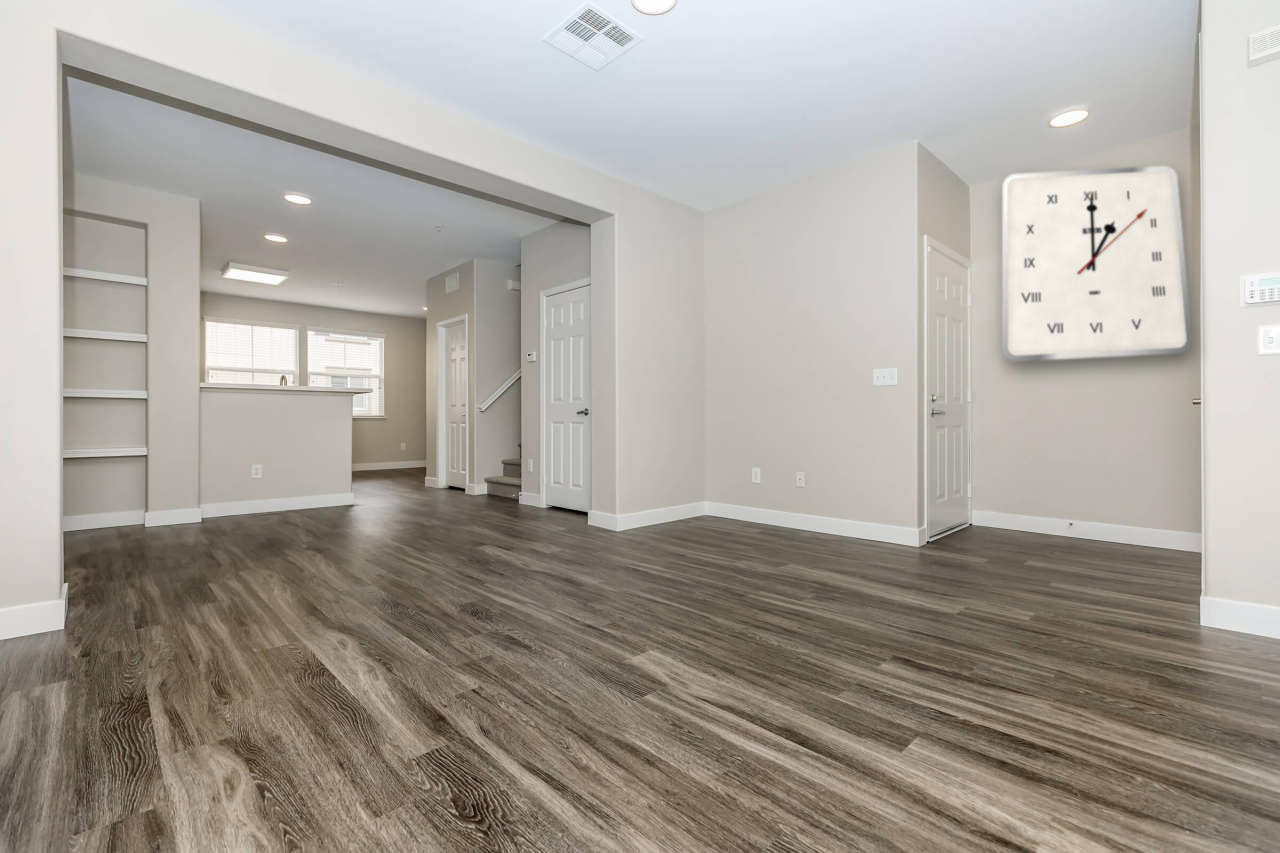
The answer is 1 h 00 min 08 s
